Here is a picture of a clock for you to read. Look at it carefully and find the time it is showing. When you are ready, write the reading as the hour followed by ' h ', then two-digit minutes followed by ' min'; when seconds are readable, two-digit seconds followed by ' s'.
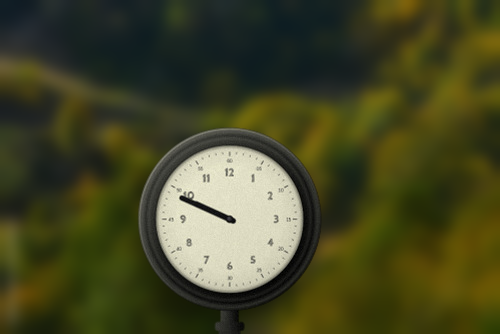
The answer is 9 h 49 min
